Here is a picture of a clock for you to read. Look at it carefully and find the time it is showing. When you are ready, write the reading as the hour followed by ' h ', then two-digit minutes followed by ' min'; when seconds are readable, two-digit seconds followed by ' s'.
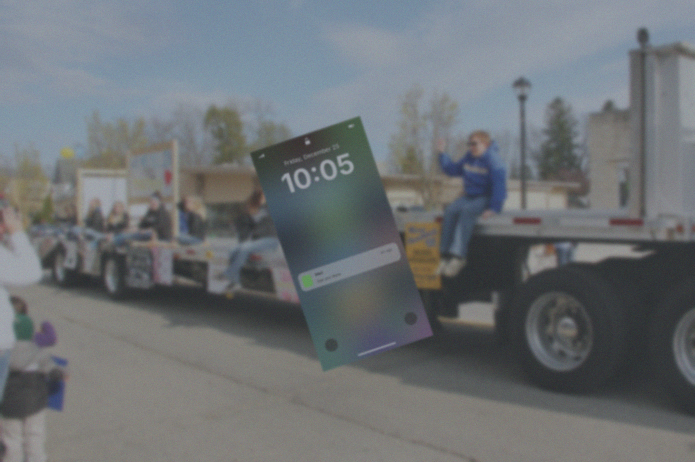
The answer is 10 h 05 min
